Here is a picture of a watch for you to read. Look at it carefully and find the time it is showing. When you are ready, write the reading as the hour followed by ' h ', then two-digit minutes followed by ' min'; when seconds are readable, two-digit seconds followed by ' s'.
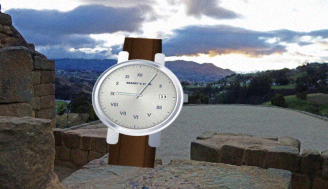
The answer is 9 h 05 min
